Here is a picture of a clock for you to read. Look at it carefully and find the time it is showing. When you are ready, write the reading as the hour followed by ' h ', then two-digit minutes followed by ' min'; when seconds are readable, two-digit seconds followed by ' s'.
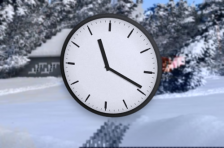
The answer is 11 h 19 min
